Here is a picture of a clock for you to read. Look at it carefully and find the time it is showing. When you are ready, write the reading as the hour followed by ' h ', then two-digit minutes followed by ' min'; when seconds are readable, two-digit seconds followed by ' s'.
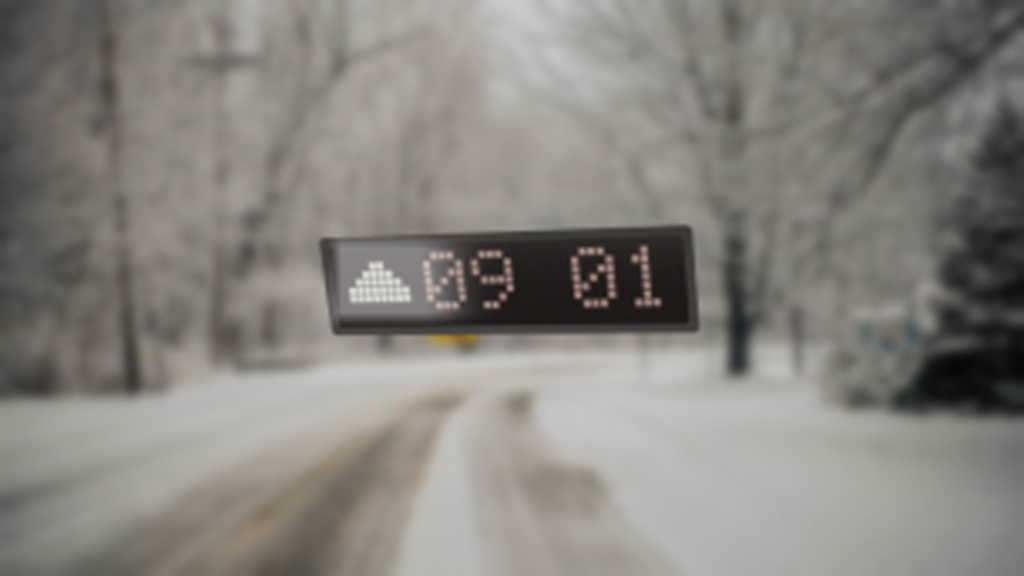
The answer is 9 h 01 min
